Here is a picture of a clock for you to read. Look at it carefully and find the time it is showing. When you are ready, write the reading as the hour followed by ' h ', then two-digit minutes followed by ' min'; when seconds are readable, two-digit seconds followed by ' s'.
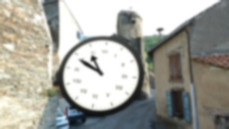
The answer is 10 h 49 min
